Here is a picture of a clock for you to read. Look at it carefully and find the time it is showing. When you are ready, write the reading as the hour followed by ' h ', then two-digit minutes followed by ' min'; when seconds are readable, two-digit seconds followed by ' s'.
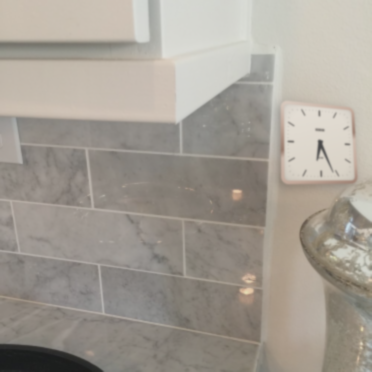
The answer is 6 h 26 min
